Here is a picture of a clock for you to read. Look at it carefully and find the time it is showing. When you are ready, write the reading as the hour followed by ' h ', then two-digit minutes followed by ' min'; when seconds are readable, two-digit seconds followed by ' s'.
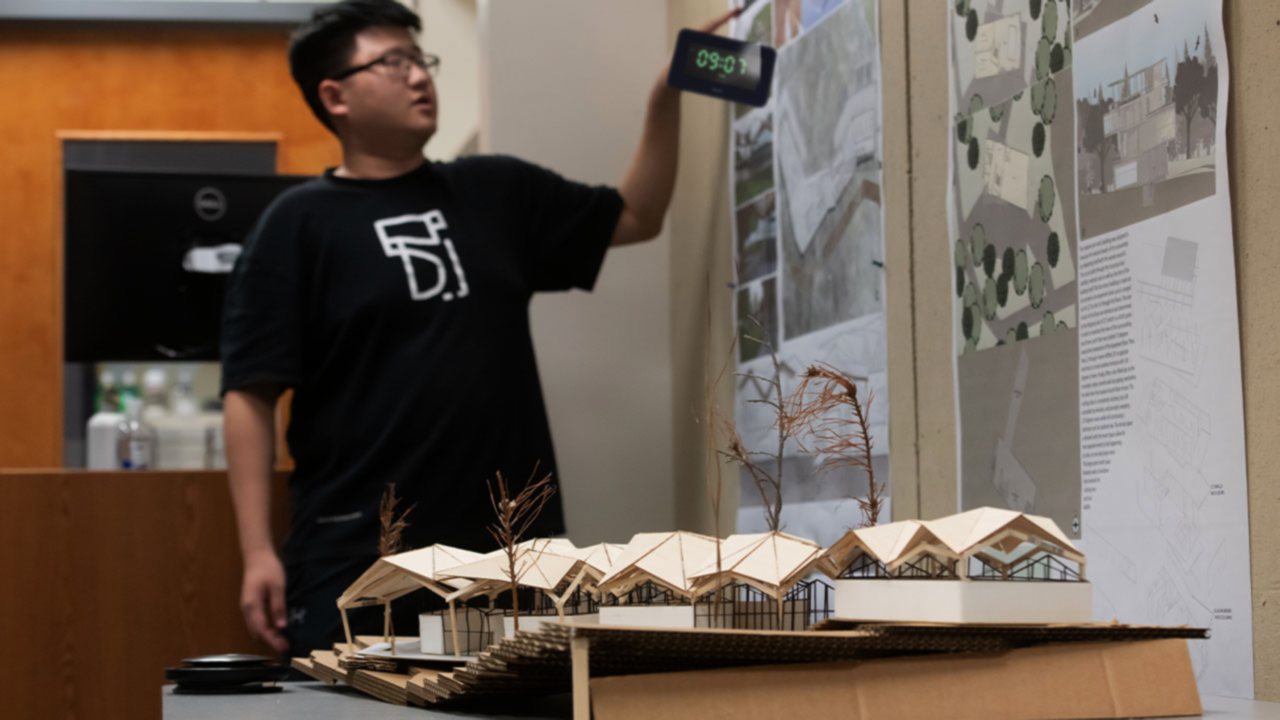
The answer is 9 h 07 min
